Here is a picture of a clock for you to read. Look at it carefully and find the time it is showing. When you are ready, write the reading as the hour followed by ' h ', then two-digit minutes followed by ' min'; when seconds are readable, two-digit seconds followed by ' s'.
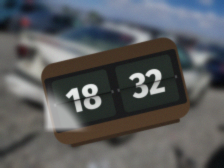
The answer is 18 h 32 min
